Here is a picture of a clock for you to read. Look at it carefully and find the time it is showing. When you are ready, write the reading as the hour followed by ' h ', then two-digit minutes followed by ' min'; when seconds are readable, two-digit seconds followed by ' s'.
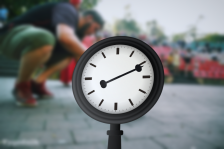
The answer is 8 h 11 min
